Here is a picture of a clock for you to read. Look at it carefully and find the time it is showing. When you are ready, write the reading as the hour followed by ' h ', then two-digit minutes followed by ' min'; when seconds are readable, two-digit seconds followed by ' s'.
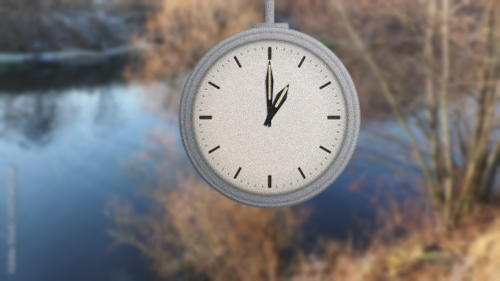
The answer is 1 h 00 min
